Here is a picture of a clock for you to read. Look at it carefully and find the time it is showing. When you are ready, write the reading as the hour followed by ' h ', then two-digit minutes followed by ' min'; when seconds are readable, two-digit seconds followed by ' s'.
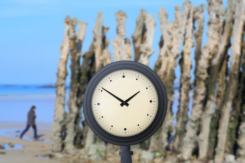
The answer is 1 h 51 min
